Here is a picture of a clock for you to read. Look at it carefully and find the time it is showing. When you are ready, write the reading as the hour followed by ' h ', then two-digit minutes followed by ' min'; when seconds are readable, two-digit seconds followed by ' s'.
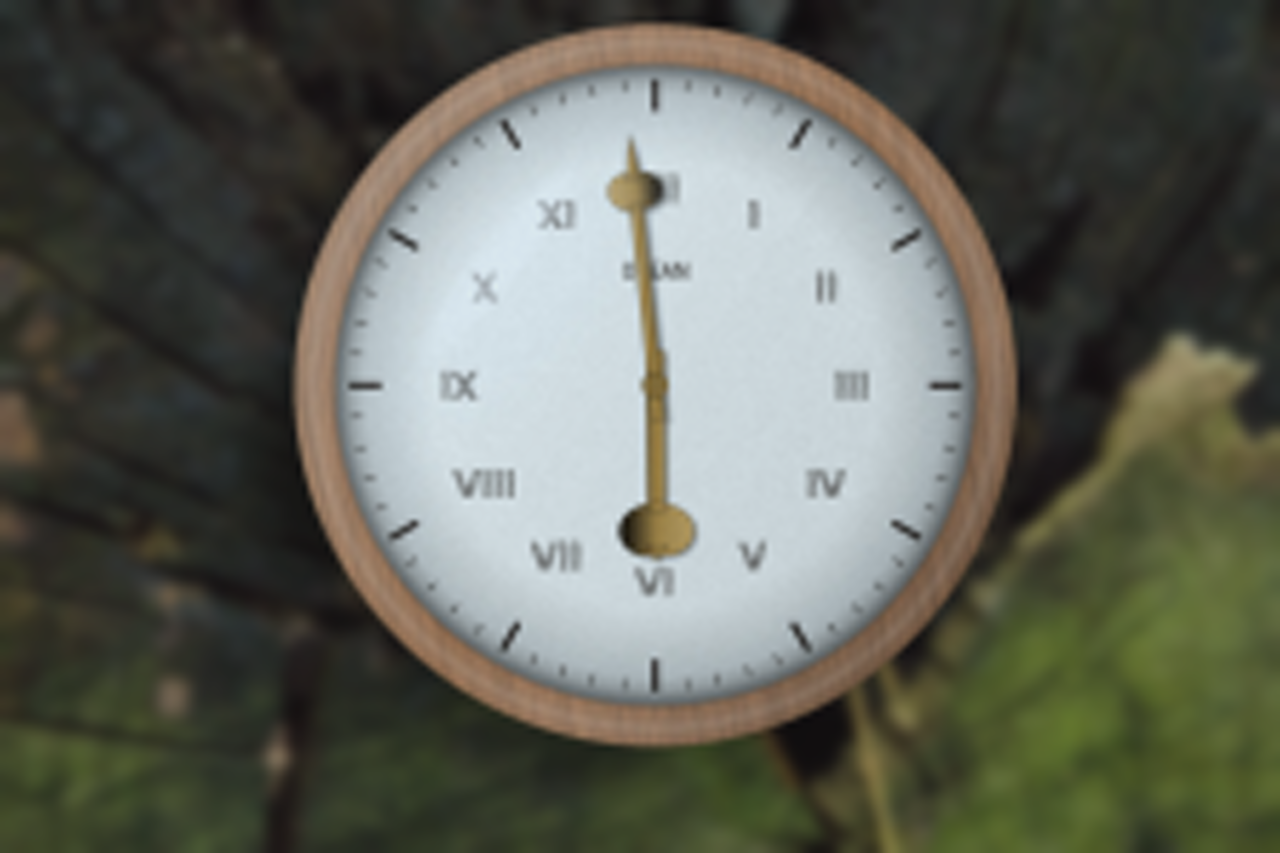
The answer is 5 h 59 min
